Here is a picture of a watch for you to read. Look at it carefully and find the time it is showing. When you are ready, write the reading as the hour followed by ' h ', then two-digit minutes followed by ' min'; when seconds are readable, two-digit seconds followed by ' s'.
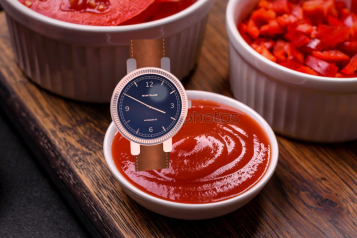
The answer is 3 h 50 min
